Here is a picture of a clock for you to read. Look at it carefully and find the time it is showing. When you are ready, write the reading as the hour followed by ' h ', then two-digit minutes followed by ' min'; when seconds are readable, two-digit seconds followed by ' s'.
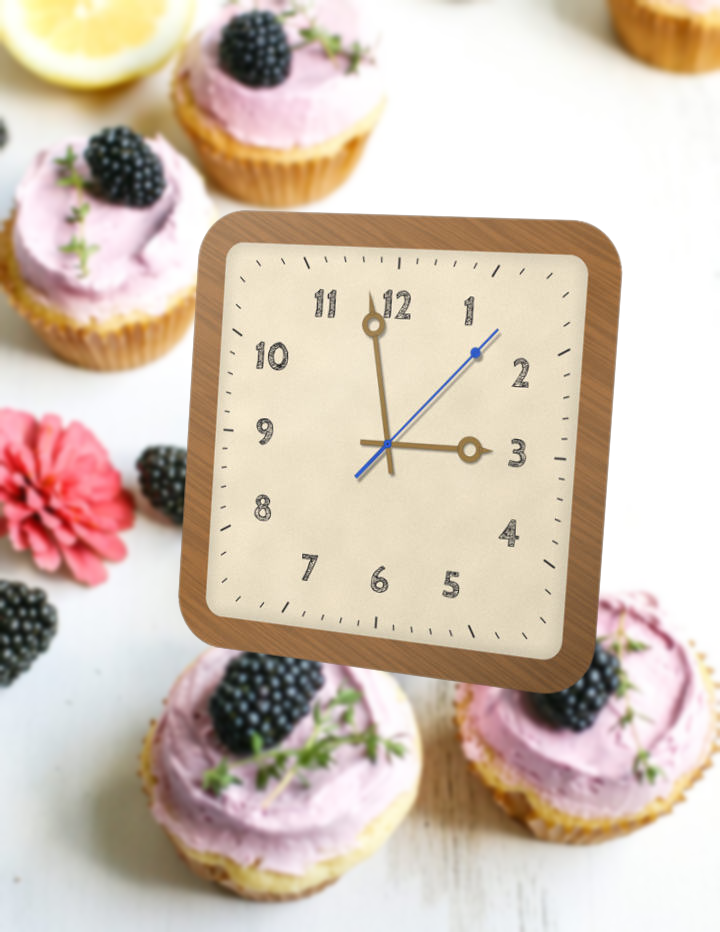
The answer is 2 h 58 min 07 s
